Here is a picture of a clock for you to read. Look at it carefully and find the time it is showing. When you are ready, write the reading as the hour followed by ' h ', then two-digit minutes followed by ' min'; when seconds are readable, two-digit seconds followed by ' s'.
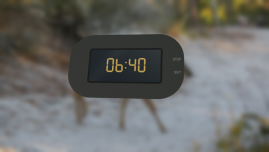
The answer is 6 h 40 min
